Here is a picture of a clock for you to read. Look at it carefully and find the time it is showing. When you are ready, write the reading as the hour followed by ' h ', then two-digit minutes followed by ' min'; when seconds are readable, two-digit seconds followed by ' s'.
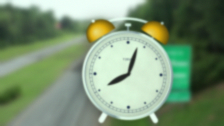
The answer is 8 h 03 min
